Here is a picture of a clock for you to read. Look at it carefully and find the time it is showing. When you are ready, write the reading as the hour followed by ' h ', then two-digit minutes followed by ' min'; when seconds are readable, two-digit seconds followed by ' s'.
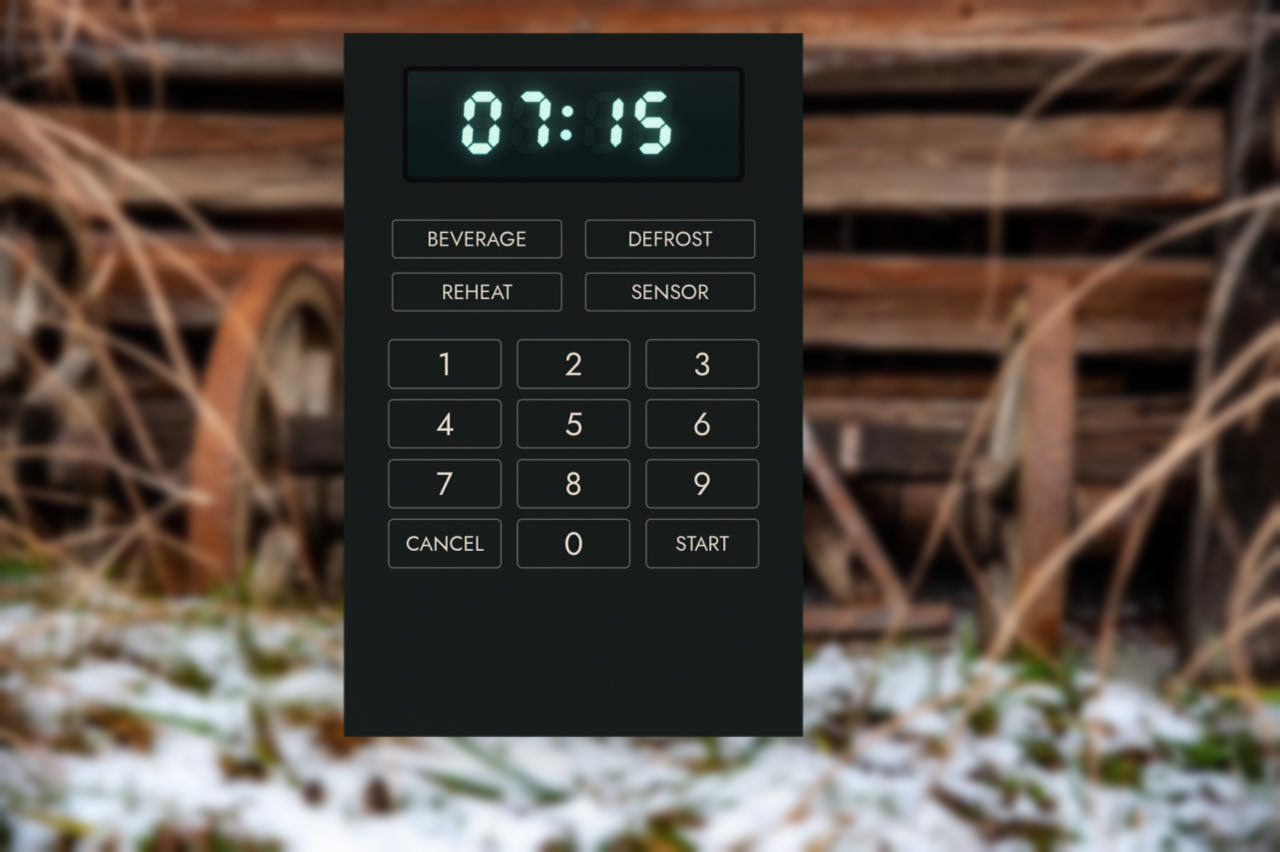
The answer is 7 h 15 min
